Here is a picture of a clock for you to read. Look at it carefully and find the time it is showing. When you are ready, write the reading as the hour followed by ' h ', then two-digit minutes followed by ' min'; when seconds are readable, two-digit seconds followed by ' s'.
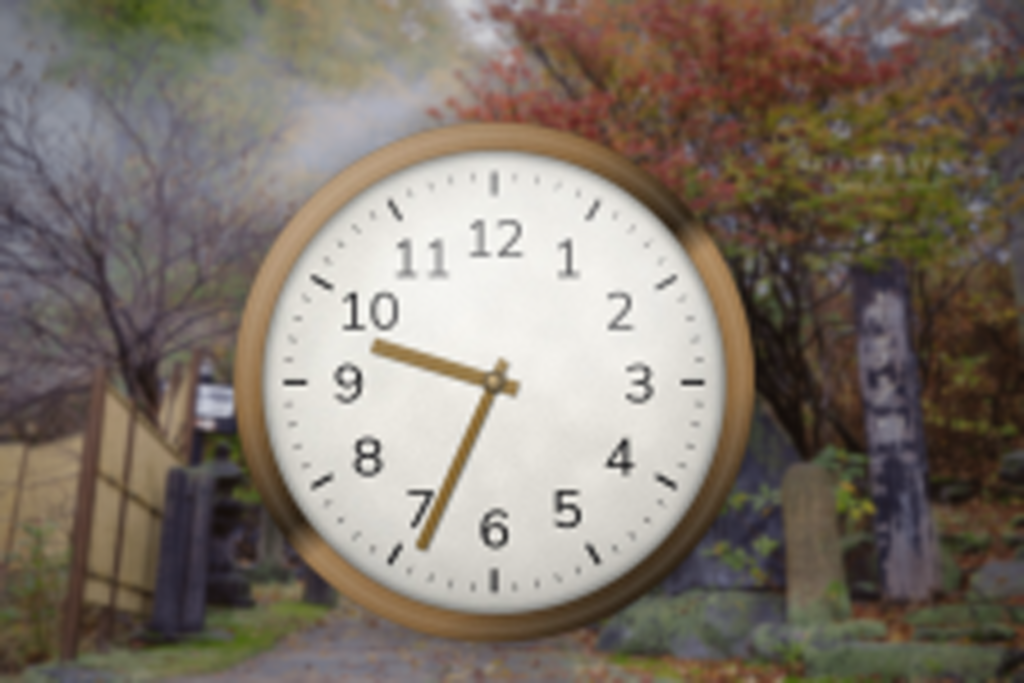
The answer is 9 h 34 min
